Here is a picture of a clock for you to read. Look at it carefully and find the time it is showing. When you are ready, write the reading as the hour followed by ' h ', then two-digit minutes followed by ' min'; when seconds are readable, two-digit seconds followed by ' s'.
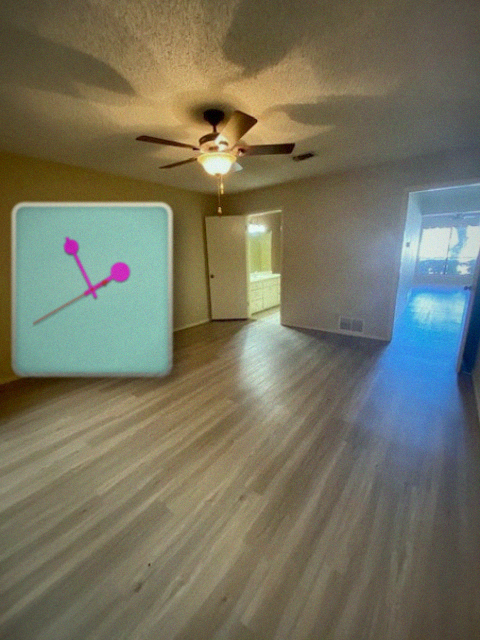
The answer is 1 h 55 min 40 s
